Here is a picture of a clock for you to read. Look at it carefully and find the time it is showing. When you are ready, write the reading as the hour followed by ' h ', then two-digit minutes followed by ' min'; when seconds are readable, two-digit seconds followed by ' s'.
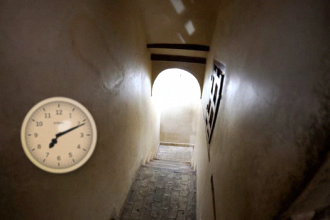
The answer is 7 h 11 min
